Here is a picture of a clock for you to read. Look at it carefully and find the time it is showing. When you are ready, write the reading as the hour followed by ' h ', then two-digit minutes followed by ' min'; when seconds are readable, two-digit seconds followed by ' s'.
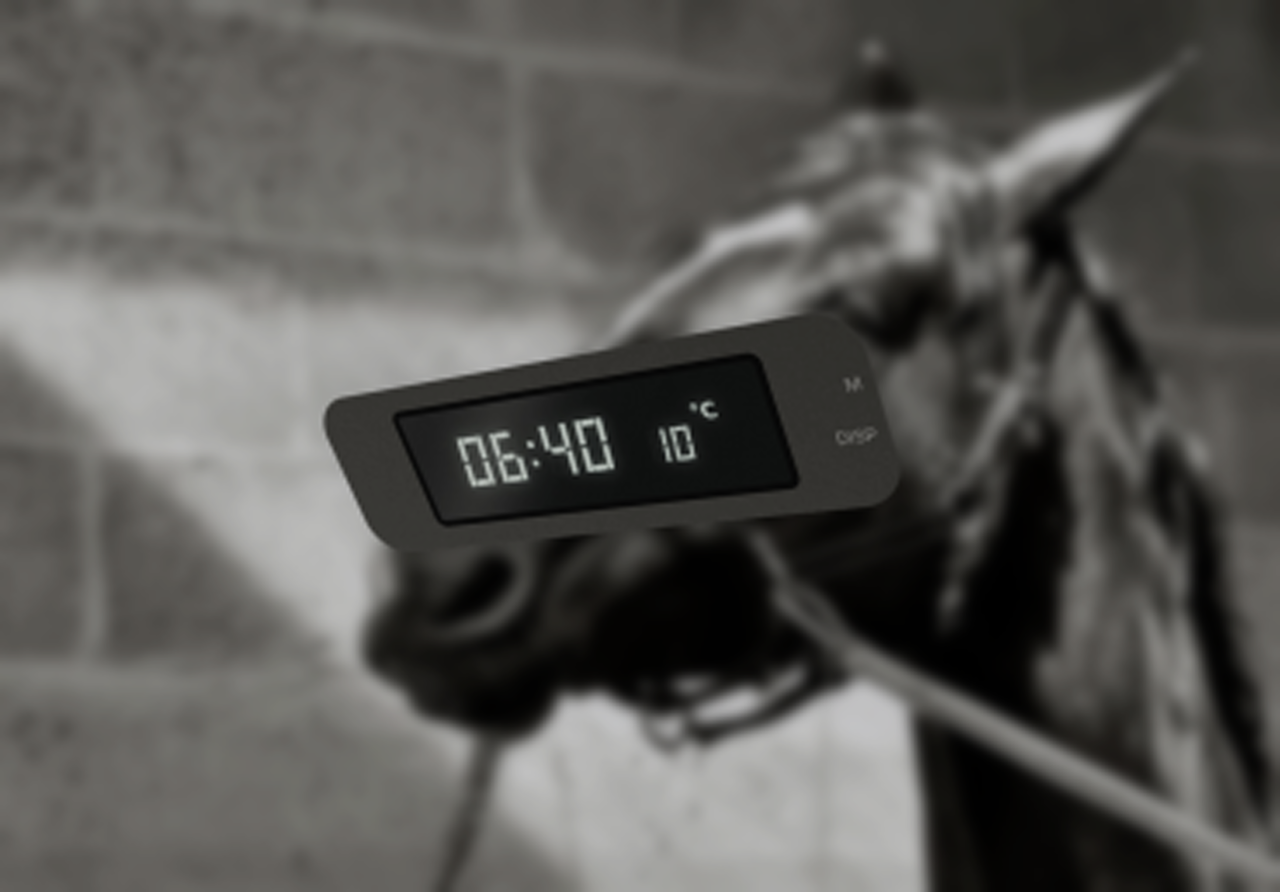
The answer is 6 h 40 min
